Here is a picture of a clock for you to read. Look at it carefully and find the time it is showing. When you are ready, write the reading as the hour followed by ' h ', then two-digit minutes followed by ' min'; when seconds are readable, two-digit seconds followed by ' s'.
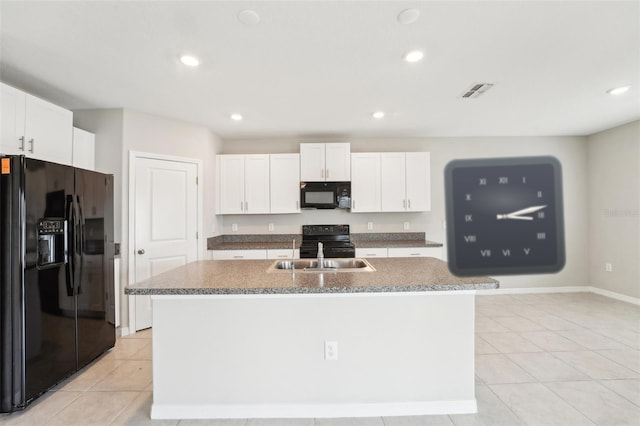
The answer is 3 h 13 min
